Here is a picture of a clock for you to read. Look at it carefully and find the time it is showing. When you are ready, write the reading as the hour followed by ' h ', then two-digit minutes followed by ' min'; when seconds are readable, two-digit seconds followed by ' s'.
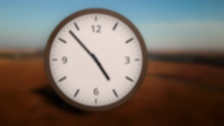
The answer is 4 h 53 min
